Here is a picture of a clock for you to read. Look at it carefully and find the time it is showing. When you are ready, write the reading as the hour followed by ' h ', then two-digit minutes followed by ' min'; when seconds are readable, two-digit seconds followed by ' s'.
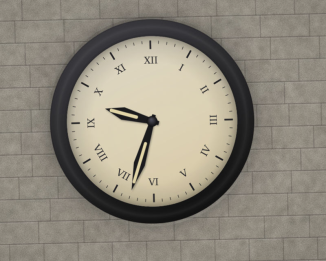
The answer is 9 h 33 min
